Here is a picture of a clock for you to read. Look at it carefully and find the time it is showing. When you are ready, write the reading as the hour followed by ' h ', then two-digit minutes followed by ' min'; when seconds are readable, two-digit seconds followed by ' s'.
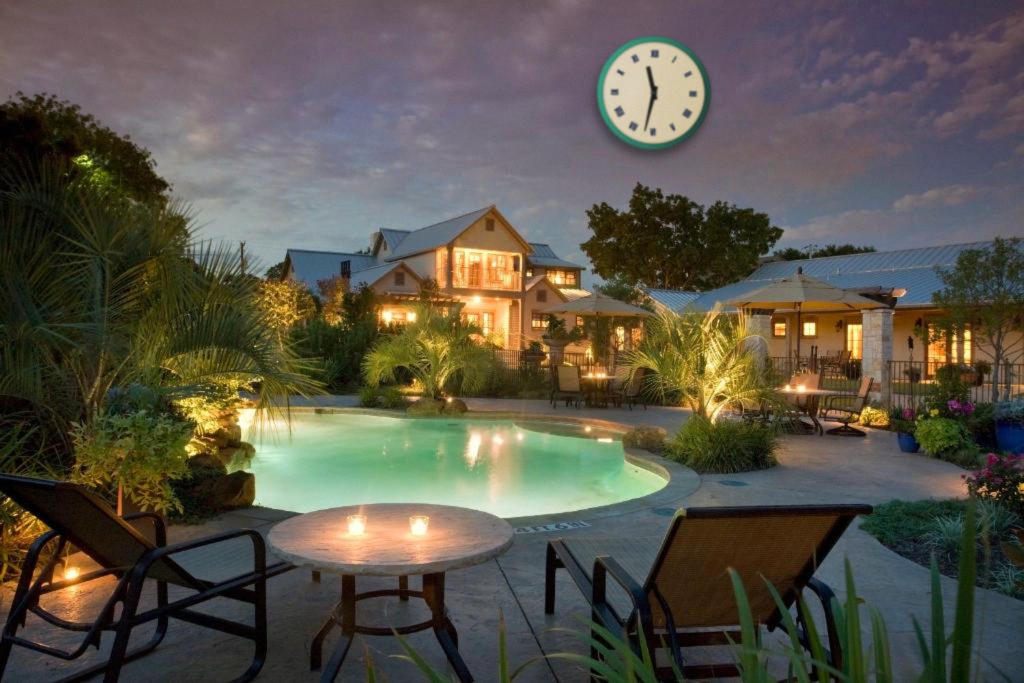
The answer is 11 h 32 min
